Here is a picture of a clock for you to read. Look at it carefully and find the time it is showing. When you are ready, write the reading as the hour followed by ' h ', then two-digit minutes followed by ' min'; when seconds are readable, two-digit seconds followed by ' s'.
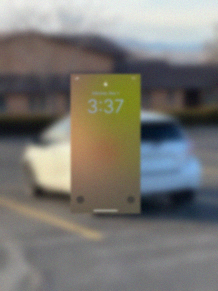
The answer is 3 h 37 min
